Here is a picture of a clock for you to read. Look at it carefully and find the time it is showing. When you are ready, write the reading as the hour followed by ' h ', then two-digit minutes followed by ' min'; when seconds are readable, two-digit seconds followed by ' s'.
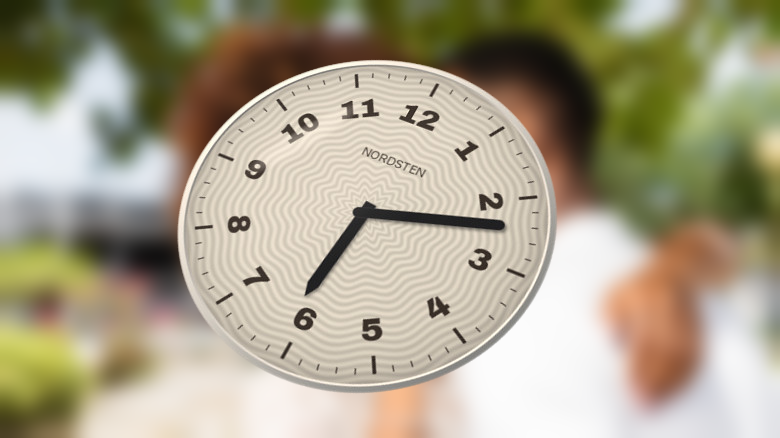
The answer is 6 h 12 min
